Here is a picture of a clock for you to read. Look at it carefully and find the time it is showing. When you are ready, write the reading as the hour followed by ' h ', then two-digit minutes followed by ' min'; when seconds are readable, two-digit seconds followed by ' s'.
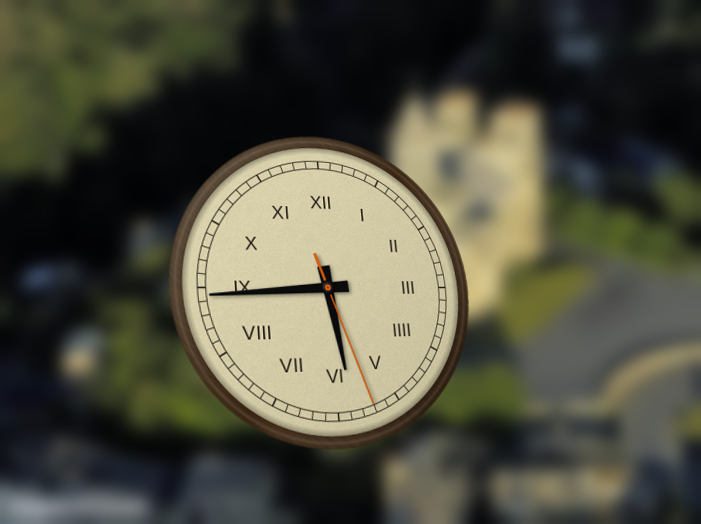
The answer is 5 h 44 min 27 s
